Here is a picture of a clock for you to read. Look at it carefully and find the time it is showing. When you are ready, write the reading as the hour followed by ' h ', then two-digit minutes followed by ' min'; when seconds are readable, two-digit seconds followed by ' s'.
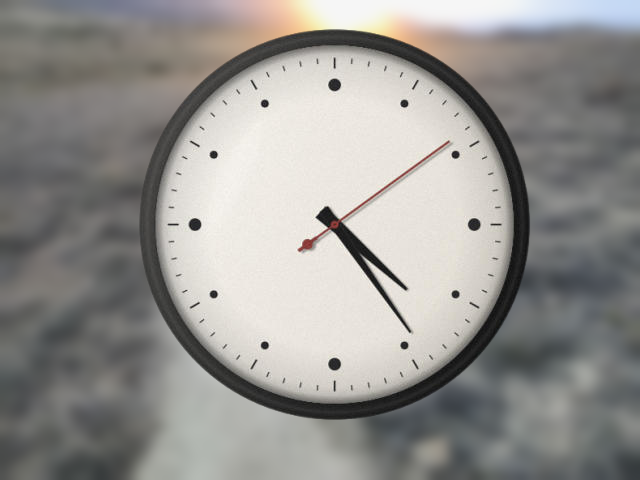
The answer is 4 h 24 min 09 s
